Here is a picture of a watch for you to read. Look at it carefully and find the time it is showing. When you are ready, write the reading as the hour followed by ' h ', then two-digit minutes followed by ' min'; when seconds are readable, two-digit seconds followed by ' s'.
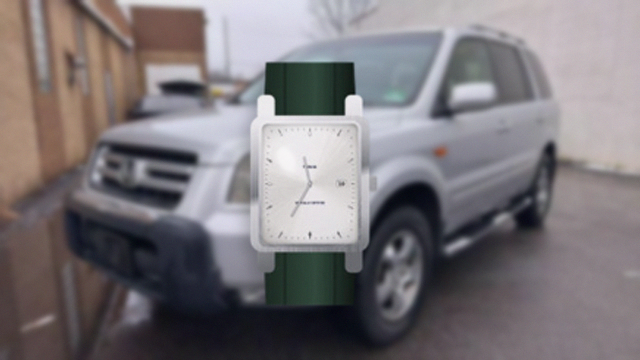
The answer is 11 h 35 min
